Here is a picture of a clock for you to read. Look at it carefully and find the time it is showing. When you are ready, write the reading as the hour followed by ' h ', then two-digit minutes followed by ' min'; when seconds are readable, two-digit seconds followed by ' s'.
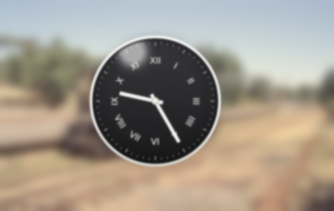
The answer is 9 h 25 min
